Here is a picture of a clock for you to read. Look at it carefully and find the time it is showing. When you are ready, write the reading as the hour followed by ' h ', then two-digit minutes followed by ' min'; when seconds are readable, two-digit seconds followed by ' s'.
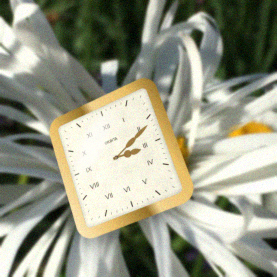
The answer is 3 h 11 min
